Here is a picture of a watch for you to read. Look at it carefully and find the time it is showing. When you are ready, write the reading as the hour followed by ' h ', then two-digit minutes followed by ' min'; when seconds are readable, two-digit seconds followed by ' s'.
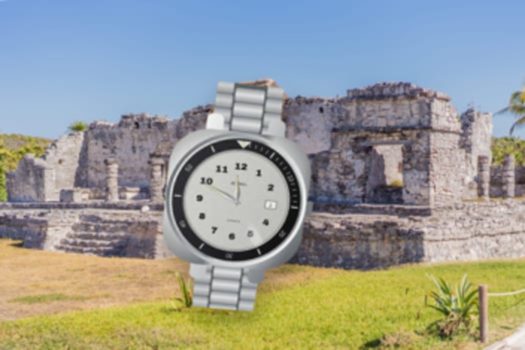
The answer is 11 h 49 min
